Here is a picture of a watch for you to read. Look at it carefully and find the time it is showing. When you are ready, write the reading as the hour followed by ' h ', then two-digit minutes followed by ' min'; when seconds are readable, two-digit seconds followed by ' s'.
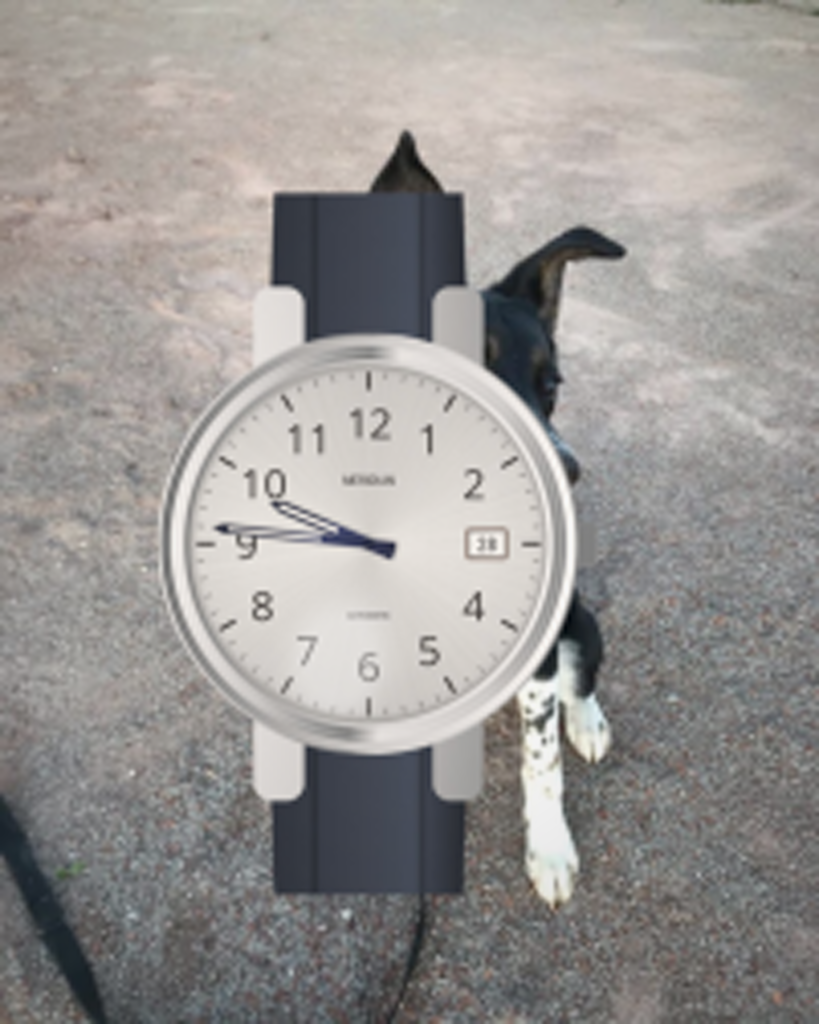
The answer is 9 h 46 min
